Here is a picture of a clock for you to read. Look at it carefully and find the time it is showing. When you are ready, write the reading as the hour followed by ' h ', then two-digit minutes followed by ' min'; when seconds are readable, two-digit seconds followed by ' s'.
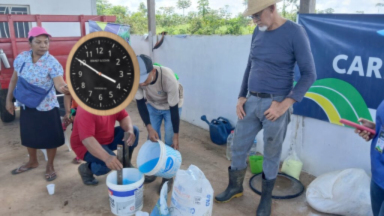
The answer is 3 h 50 min
